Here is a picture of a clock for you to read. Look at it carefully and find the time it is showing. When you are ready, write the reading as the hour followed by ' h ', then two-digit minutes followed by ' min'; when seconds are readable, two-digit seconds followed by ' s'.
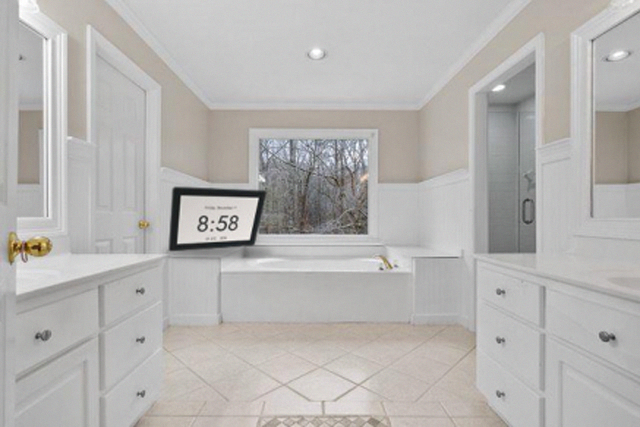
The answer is 8 h 58 min
